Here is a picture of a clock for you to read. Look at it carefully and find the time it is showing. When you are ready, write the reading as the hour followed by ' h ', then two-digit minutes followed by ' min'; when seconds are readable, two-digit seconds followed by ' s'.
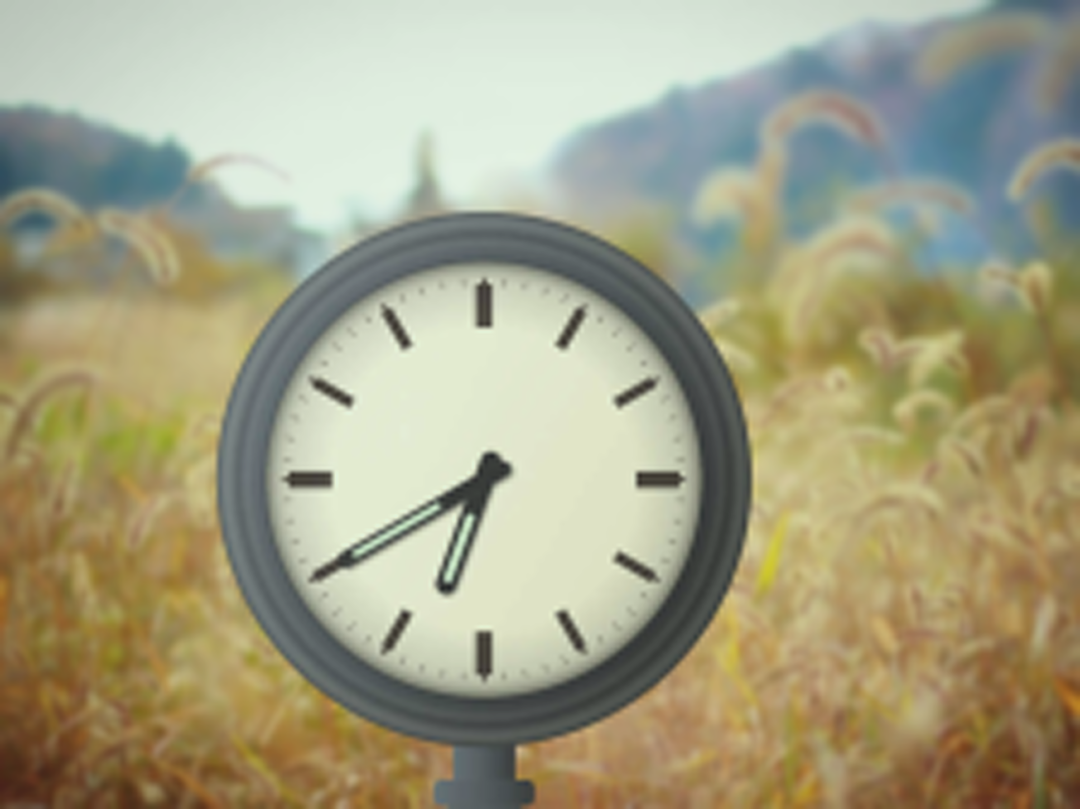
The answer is 6 h 40 min
